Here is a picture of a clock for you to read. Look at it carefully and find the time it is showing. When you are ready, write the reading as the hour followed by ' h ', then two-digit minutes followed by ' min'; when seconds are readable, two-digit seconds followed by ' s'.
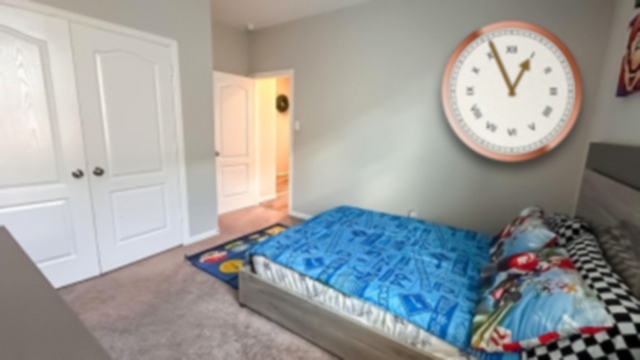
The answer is 12 h 56 min
